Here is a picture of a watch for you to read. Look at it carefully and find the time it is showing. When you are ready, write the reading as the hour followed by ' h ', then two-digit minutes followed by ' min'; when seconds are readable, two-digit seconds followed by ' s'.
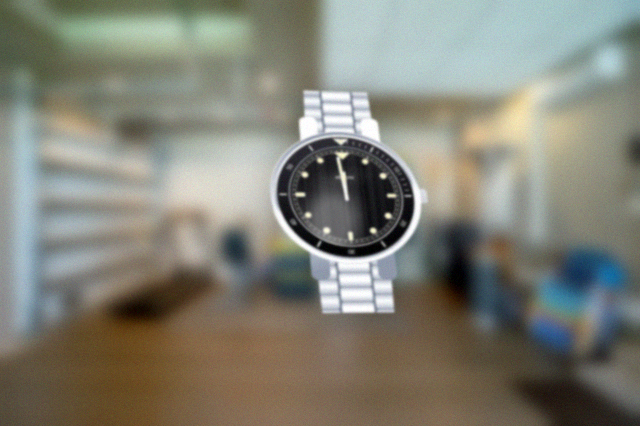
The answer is 11 h 59 min
